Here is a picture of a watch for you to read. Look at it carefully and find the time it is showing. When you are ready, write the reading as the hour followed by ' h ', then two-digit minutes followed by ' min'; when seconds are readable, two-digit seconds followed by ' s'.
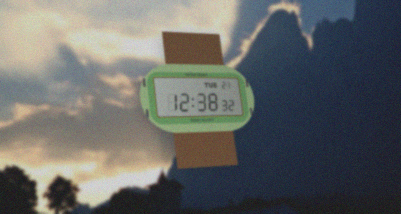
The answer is 12 h 38 min 32 s
